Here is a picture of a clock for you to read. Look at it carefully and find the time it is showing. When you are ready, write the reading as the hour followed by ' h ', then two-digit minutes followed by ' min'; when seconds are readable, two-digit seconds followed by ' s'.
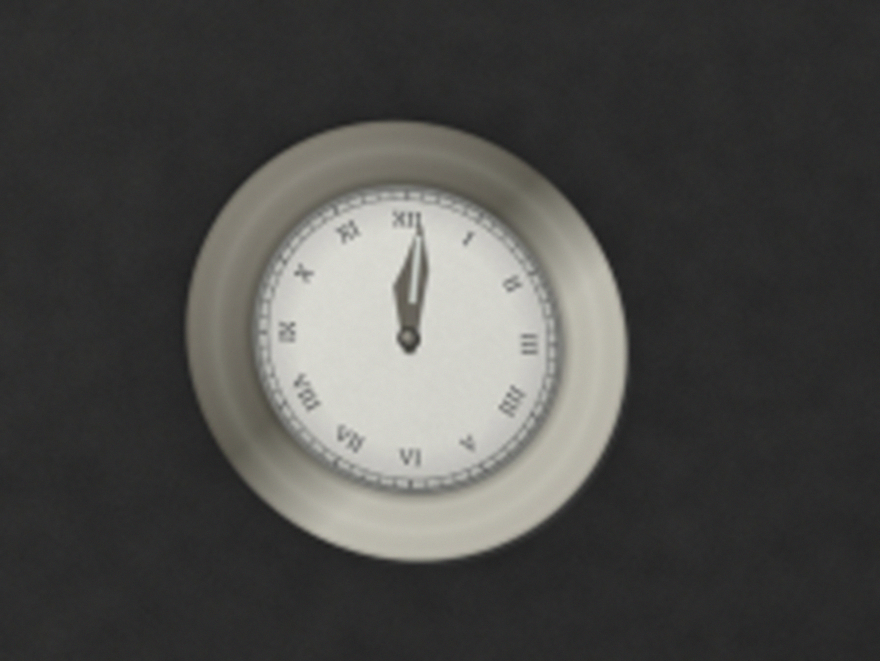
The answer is 12 h 01 min
